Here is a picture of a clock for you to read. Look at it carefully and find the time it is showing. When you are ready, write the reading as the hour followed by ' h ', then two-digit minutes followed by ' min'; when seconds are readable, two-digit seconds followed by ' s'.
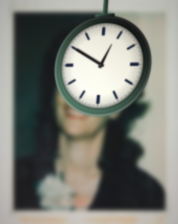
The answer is 12 h 50 min
